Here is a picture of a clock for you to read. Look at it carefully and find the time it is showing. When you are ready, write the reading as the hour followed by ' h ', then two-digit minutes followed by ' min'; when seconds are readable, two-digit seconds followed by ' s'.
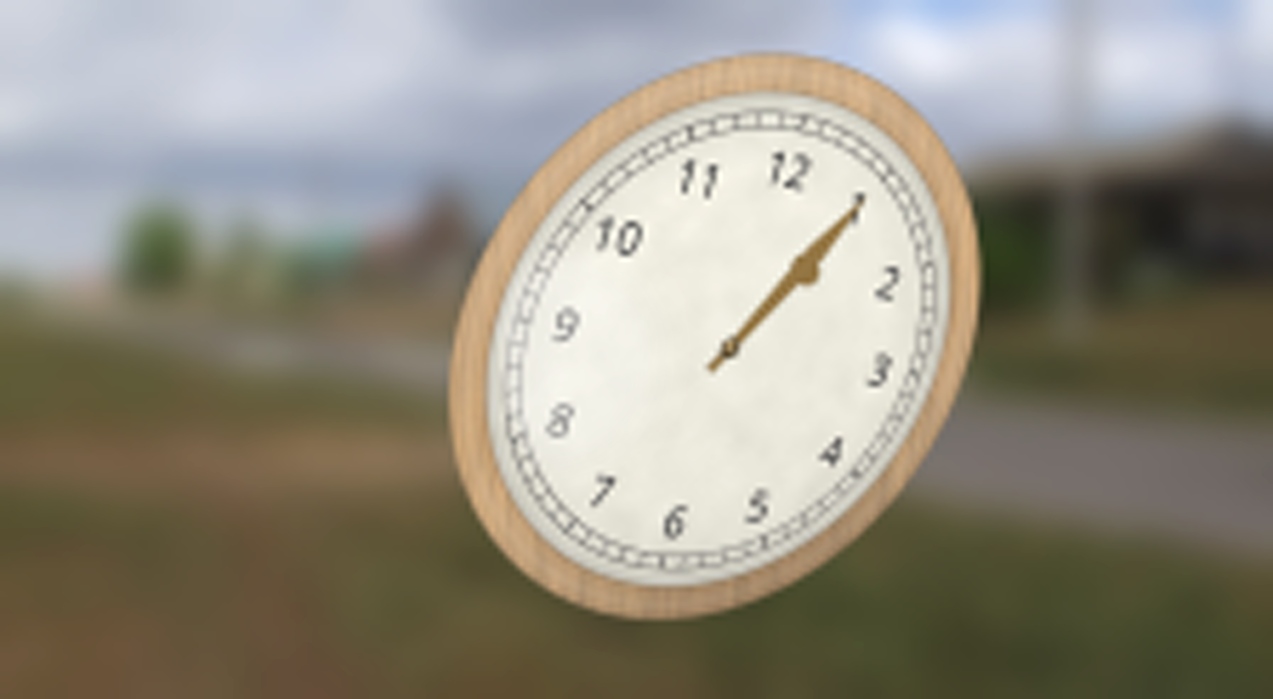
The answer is 1 h 05 min
